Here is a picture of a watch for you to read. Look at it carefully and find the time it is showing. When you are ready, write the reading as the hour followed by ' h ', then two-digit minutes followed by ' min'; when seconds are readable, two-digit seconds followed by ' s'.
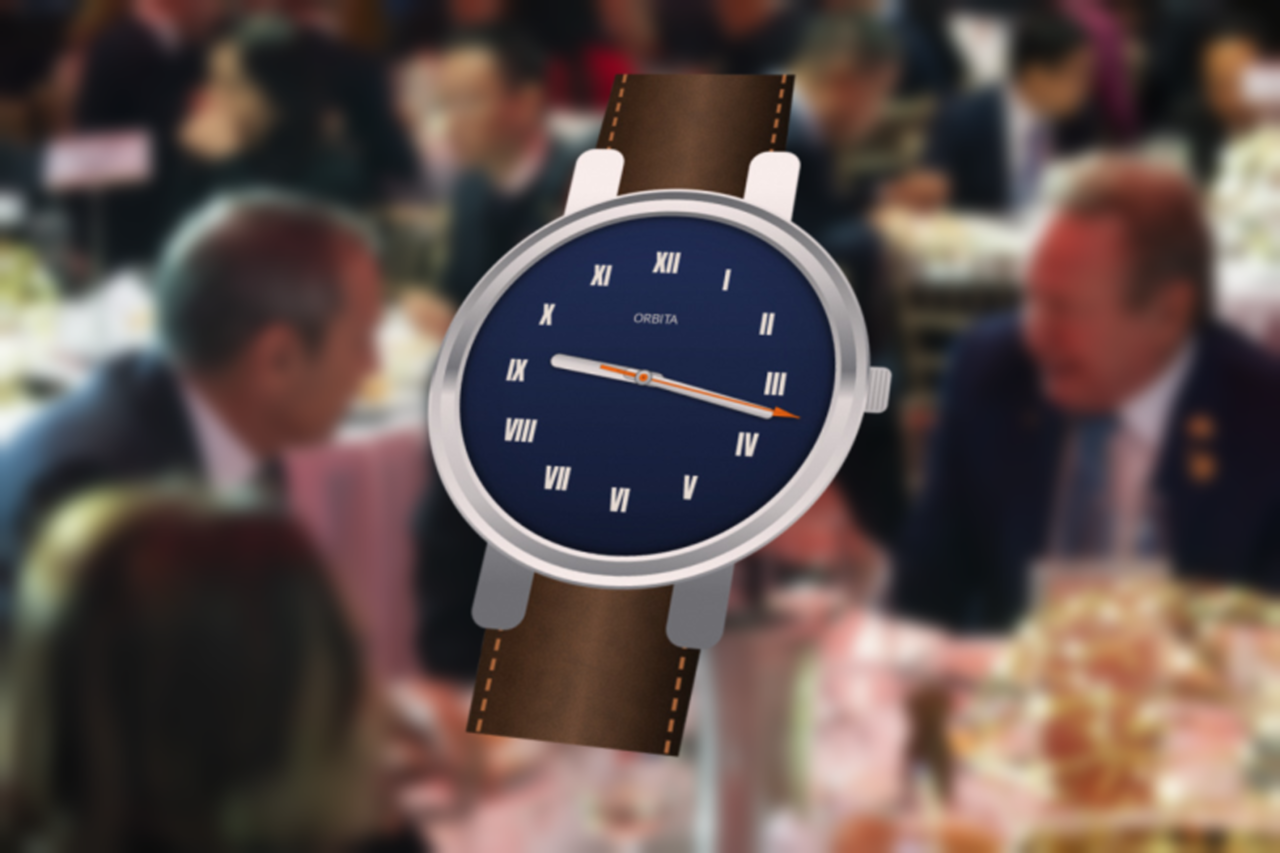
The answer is 9 h 17 min 17 s
